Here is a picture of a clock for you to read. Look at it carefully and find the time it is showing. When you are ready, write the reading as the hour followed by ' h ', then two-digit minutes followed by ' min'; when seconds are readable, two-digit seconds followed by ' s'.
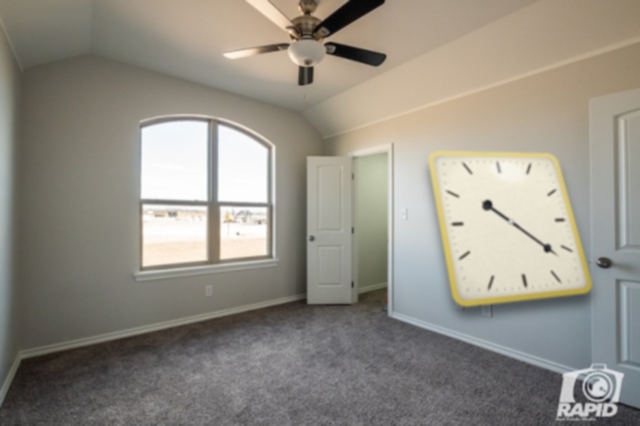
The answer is 10 h 22 min
